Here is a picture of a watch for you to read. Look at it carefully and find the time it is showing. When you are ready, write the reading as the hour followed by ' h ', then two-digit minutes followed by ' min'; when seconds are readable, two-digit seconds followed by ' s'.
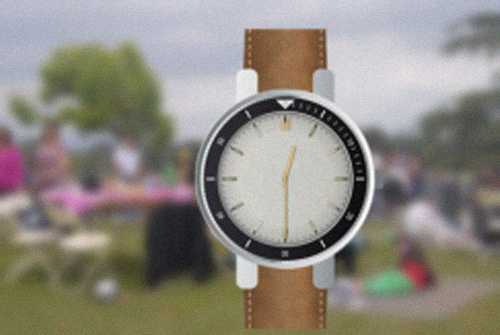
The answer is 12 h 30 min
